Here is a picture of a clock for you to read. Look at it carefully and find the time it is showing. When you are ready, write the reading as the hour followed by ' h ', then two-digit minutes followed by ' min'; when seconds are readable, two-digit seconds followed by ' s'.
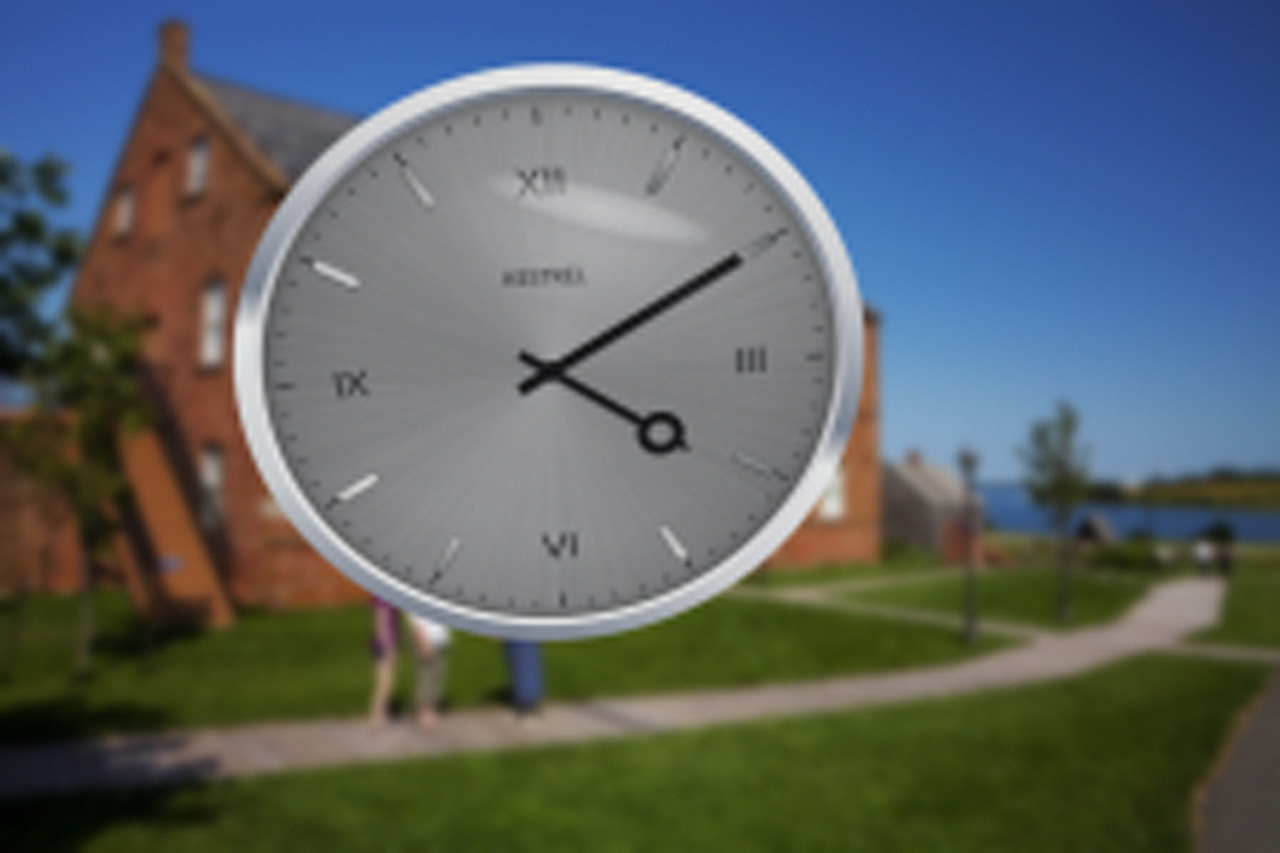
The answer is 4 h 10 min
